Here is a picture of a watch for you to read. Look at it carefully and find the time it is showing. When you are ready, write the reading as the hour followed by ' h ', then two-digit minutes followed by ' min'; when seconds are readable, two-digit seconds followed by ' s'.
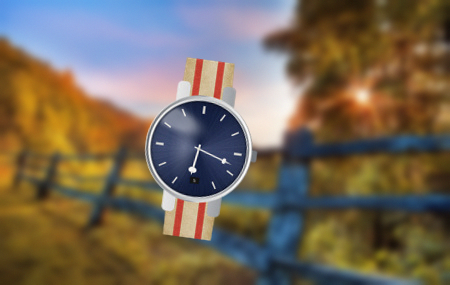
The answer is 6 h 18 min
